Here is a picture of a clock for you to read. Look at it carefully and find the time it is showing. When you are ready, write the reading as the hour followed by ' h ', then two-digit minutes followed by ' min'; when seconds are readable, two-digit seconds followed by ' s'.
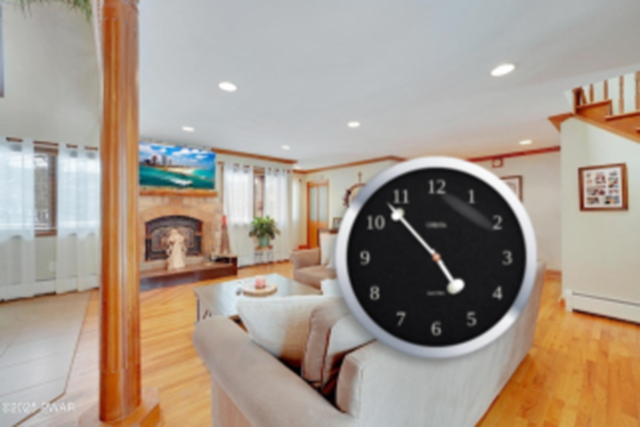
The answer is 4 h 53 min
